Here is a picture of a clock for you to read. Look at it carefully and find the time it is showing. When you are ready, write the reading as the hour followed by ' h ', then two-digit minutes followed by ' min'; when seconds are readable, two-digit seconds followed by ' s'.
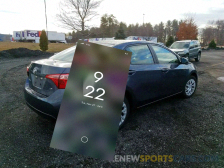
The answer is 9 h 22 min
